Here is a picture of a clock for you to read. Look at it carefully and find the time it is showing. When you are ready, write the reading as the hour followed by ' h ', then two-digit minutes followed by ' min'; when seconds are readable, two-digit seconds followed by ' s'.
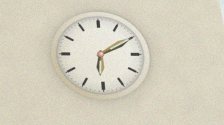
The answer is 6 h 10 min
